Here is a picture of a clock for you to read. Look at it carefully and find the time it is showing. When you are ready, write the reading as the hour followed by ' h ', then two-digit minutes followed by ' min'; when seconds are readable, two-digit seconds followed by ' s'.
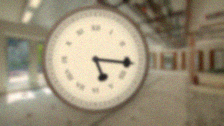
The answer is 5 h 16 min
